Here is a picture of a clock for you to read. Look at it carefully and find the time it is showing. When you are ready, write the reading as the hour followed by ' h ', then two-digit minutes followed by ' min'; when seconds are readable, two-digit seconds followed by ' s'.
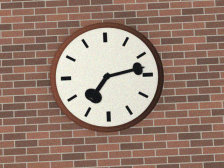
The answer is 7 h 13 min
